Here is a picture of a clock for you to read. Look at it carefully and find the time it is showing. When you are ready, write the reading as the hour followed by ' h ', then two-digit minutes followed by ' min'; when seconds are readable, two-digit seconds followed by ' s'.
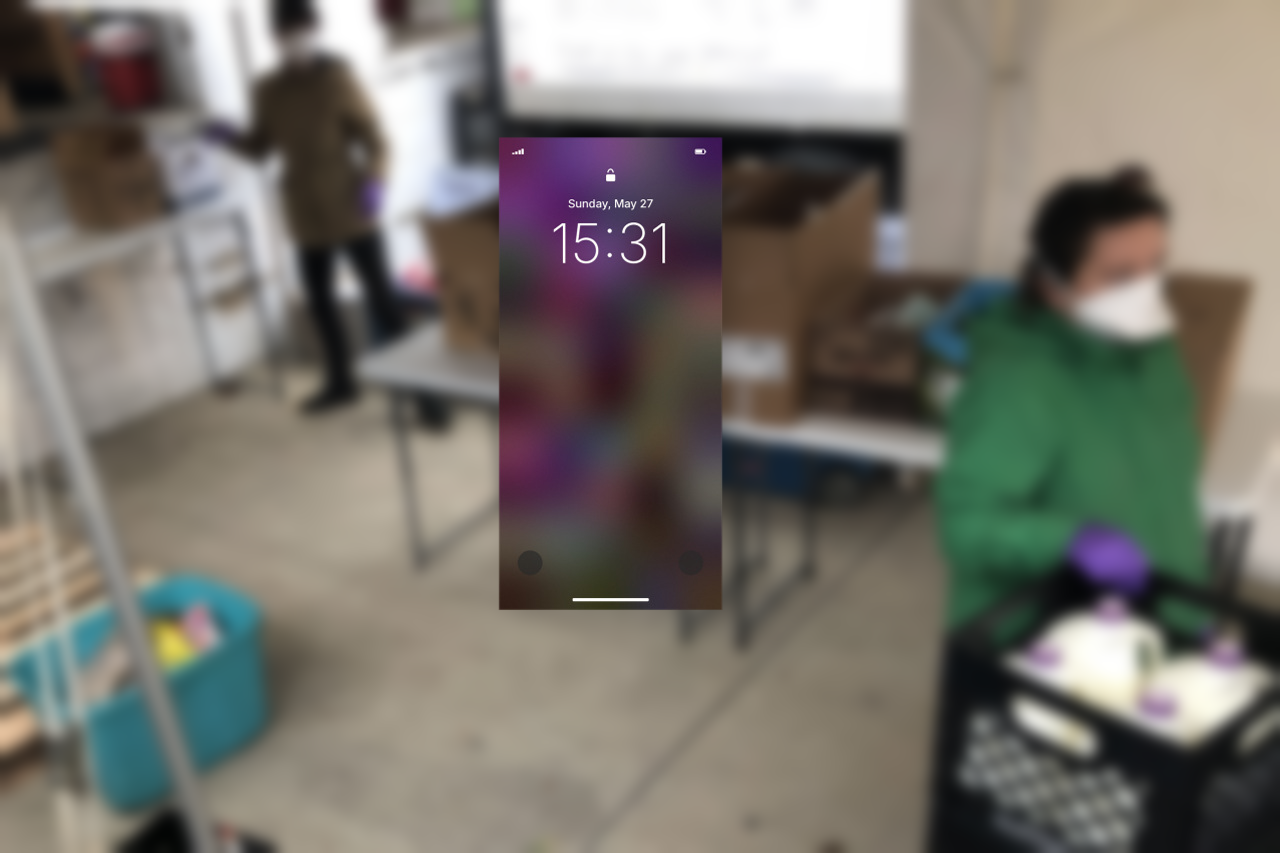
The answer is 15 h 31 min
